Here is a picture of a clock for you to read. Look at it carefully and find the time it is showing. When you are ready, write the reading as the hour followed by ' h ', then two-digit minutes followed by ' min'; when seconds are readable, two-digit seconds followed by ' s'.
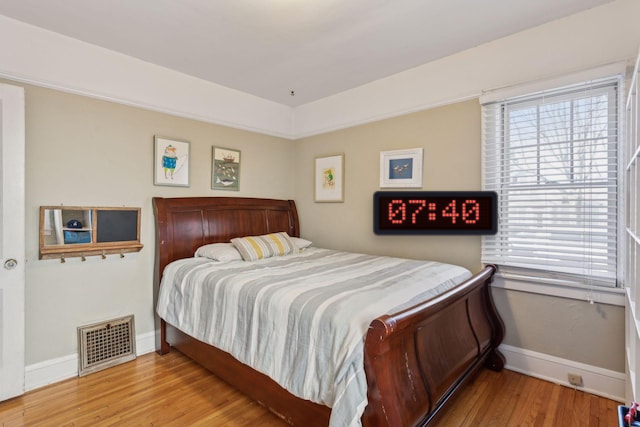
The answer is 7 h 40 min
